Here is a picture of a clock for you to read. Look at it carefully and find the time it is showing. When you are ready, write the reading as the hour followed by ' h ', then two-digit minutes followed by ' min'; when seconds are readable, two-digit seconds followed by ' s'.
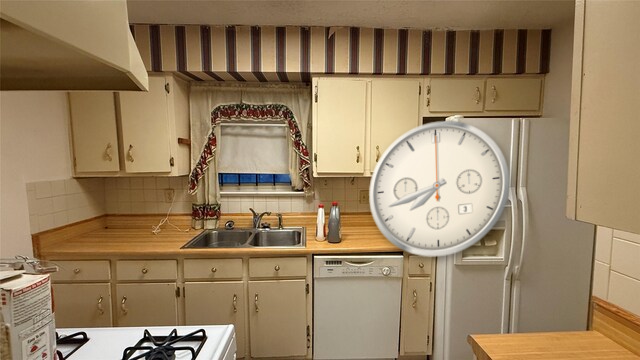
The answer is 7 h 42 min
